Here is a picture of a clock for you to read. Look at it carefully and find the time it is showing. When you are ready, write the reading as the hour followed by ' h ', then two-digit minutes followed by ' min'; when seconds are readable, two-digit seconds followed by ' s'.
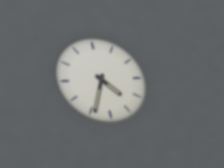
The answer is 4 h 34 min
